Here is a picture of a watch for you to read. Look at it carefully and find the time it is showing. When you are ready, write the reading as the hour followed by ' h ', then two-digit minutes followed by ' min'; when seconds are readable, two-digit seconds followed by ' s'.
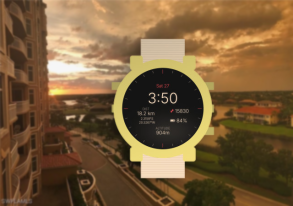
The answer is 3 h 50 min
